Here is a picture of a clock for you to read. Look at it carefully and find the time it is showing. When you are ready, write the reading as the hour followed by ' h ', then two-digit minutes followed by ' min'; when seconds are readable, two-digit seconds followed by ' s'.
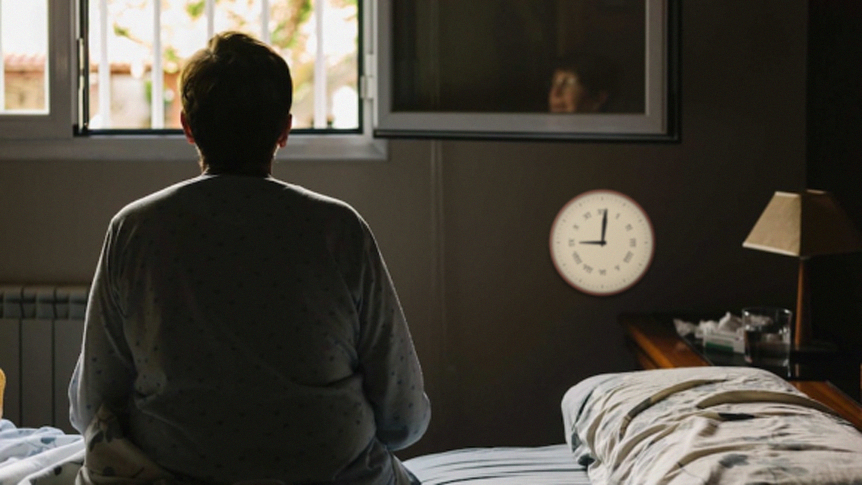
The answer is 9 h 01 min
